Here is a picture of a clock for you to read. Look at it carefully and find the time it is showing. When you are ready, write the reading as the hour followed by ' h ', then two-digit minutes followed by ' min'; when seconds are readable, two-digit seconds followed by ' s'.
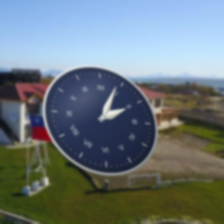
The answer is 2 h 04 min
